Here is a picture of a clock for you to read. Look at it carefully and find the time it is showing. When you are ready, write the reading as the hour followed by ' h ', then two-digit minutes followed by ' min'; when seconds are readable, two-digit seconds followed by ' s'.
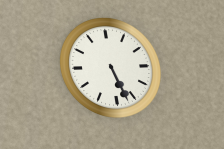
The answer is 5 h 27 min
